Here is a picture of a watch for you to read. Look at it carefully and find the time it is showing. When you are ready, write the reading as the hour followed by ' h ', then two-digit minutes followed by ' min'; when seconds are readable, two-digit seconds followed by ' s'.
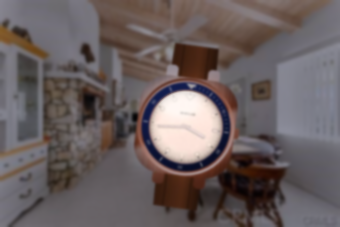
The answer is 3 h 44 min
